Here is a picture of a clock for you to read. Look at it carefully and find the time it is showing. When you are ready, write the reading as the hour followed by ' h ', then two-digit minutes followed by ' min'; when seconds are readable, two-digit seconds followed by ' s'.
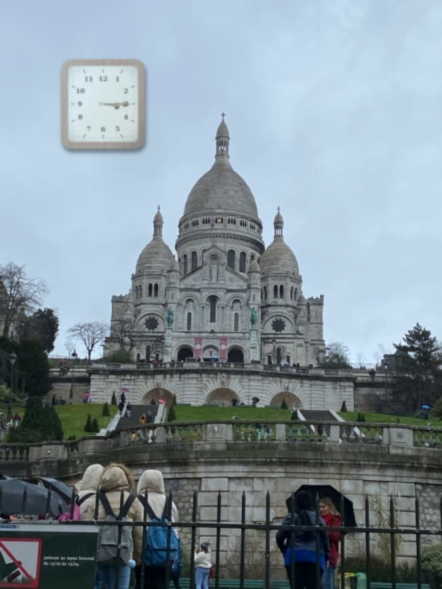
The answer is 3 h 15 min
